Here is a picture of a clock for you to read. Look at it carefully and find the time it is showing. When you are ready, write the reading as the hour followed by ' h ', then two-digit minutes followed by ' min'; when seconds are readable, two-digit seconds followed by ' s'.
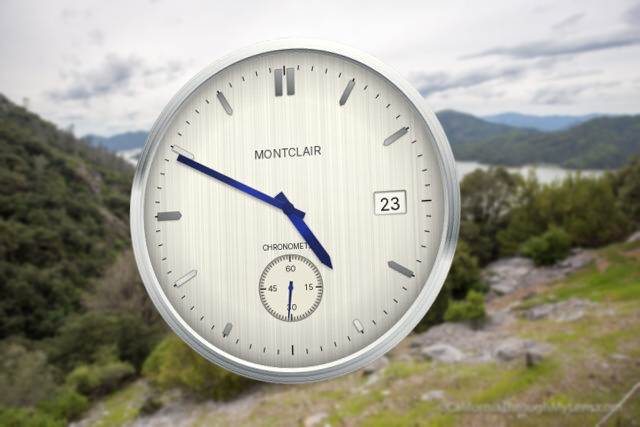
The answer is 4 h 49 min 31 s
